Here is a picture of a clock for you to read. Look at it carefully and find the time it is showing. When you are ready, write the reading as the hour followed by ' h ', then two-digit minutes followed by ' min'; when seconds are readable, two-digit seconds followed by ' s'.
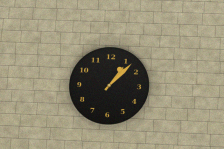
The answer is 1 h 07 min
